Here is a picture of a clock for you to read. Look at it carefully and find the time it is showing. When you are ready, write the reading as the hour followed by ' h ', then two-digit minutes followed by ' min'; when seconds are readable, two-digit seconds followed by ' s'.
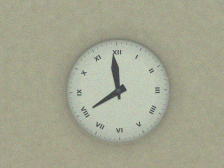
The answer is 7 h 59 min
